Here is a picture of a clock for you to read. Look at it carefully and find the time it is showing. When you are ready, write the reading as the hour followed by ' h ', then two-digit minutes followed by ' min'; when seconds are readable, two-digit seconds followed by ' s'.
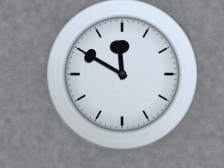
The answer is 11 h 50 min
